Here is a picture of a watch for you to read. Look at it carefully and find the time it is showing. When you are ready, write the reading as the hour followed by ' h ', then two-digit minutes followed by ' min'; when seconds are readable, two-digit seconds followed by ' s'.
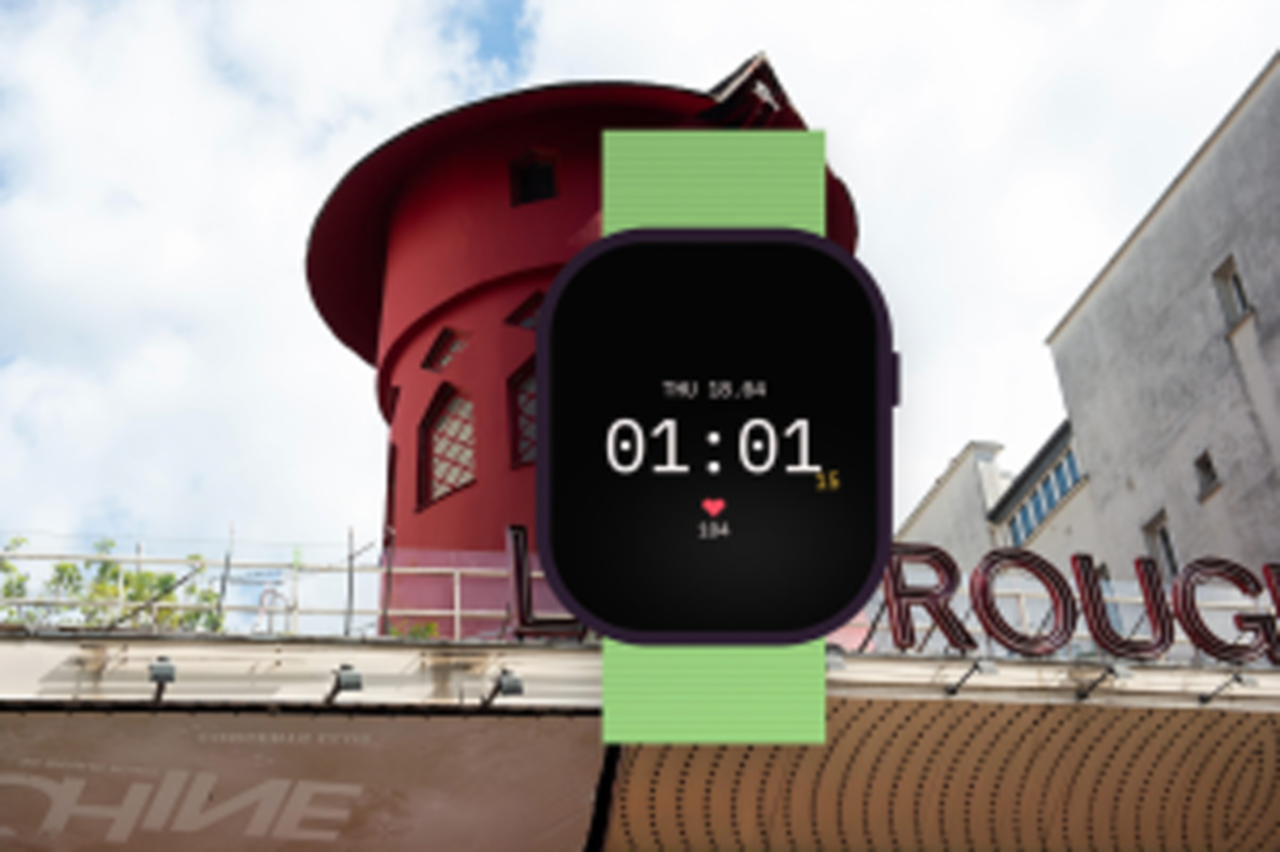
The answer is 1 h 01 min
